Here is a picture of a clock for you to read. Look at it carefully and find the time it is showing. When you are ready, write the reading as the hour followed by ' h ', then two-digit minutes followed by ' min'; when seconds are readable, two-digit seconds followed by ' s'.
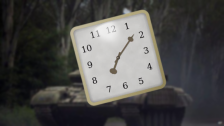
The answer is 7 h 08 min
